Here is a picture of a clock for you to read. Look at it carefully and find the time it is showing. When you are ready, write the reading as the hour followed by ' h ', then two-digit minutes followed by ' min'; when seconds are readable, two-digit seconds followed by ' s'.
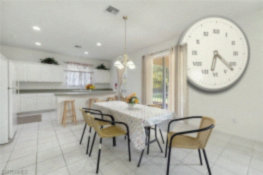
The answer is 6 h 22 min
